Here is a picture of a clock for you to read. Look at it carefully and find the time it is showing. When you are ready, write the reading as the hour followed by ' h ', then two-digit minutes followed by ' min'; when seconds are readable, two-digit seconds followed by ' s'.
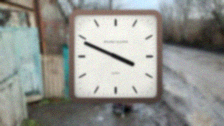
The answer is 3 h 49 min
